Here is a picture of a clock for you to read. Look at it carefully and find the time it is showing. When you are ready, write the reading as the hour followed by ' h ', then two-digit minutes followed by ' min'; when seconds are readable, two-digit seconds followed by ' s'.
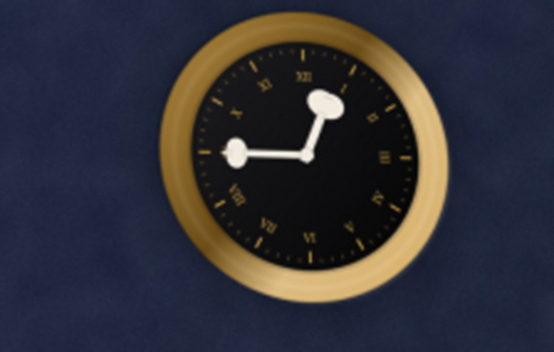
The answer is 12 h 45 min
